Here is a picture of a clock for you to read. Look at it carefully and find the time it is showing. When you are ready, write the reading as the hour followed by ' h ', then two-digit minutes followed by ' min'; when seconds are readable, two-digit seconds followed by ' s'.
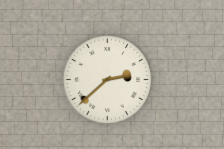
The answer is 2 h 38 min
